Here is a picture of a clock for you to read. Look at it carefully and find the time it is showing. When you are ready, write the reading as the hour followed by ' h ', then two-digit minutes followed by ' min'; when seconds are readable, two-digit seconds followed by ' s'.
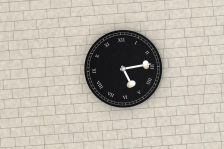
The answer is 5 h 14 min
